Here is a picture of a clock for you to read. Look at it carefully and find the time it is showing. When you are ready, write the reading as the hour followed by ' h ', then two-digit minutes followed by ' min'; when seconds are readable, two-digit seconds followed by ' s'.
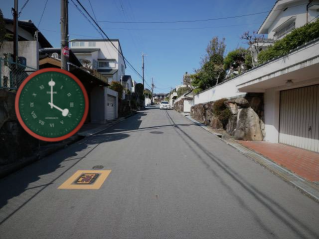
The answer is 4 h 00 min
